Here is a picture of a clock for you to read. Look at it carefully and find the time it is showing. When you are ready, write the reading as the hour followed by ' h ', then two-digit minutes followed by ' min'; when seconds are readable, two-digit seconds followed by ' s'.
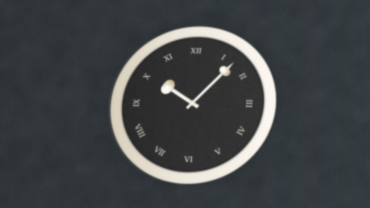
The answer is 10 h 07 min
